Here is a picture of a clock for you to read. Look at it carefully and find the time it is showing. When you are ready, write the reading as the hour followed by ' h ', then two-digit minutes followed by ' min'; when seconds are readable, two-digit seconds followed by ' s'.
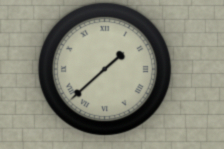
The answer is 1 h 38 min
